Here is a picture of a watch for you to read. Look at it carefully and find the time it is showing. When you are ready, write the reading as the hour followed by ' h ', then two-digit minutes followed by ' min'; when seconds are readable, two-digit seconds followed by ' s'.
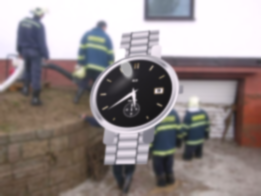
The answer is 5 h 39 min
